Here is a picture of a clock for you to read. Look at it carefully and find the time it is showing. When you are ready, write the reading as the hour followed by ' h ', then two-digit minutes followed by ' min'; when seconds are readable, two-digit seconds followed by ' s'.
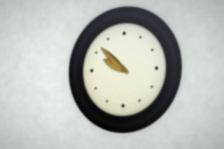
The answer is 9 h 52 min
